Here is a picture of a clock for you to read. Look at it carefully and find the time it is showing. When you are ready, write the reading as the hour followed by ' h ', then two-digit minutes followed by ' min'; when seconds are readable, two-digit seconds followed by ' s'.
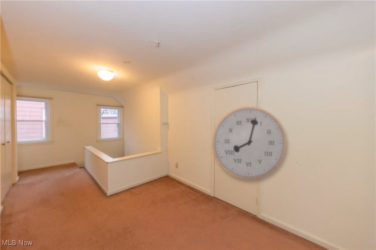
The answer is 8 h 02 min
